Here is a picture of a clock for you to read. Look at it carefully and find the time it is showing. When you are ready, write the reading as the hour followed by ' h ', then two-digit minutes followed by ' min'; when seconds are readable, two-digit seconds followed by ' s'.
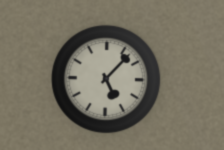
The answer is 5 h 07 min
